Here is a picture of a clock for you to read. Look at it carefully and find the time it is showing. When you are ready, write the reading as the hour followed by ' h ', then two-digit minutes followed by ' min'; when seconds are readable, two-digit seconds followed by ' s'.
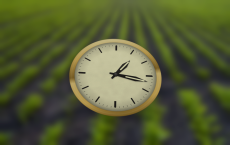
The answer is 1 h 17 min
